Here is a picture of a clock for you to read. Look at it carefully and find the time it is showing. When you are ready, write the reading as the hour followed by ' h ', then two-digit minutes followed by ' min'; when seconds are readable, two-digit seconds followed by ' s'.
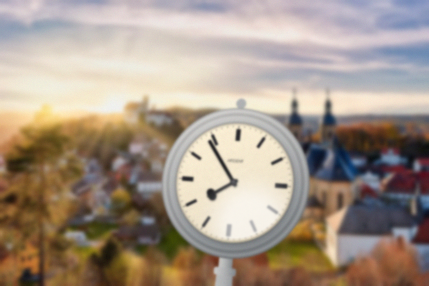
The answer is 7 h 54 min
